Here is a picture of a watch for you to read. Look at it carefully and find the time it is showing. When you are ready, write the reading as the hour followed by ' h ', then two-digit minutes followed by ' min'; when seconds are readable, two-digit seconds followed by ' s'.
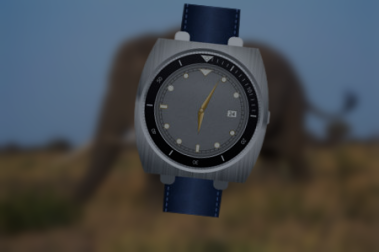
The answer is 6 h 04 min
